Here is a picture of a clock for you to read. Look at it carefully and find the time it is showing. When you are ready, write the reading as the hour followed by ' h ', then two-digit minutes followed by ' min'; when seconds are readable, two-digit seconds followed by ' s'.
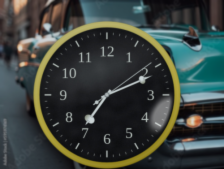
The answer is 7 h 11 min 09 s
